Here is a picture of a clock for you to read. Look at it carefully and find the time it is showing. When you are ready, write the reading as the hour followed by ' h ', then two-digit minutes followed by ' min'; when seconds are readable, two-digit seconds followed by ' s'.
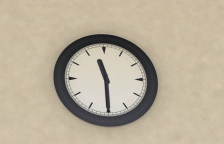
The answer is 11 h 30 min
